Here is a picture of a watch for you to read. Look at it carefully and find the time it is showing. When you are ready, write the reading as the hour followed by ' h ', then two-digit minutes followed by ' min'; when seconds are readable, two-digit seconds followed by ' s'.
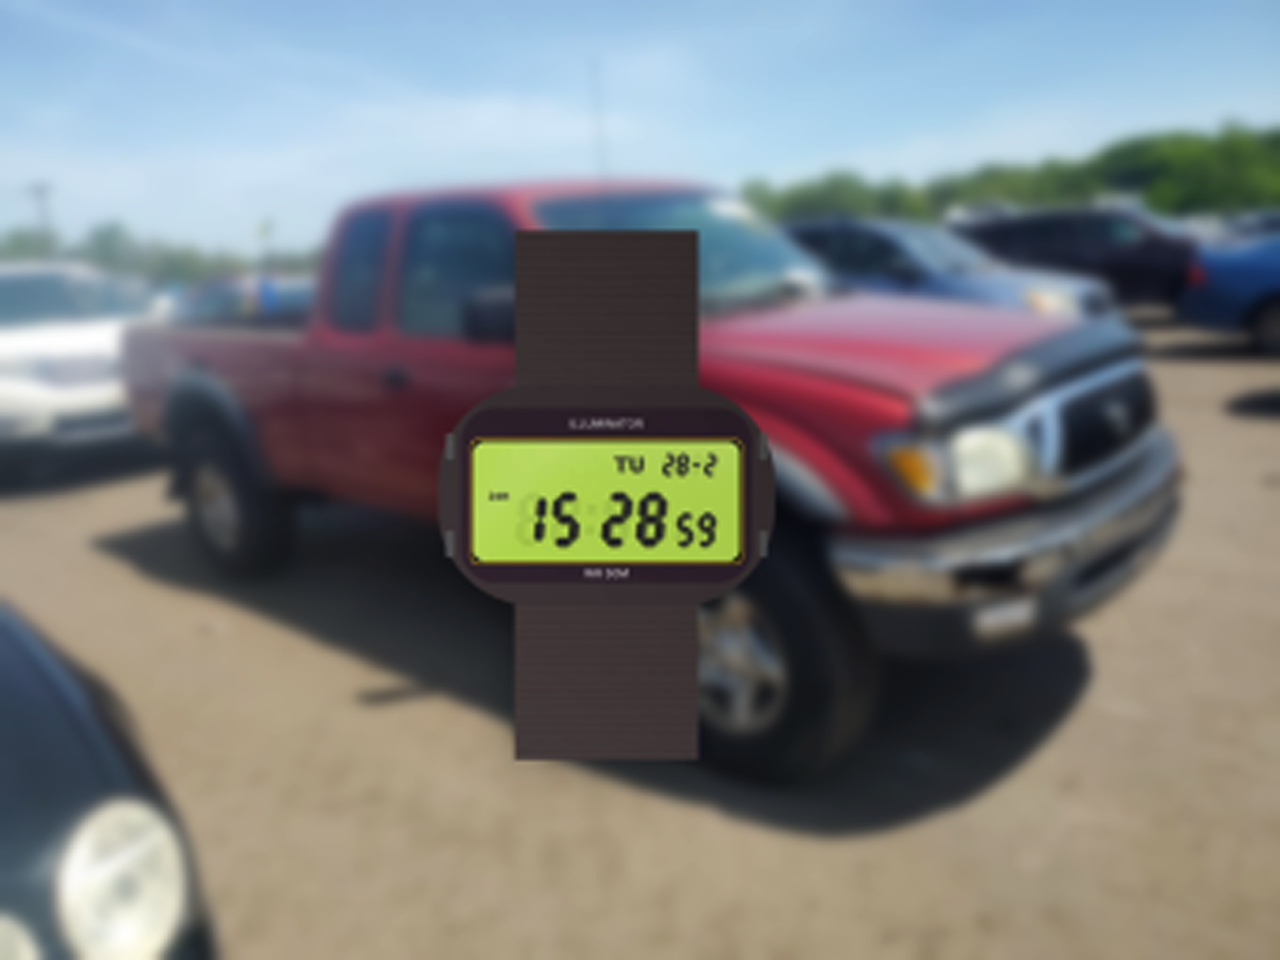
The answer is 15 h 28 min 59 s
